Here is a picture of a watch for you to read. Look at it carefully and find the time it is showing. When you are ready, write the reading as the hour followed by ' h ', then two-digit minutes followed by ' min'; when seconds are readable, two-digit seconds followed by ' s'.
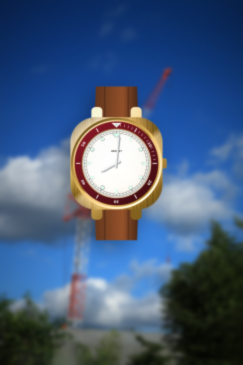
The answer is 8 h 01 min
